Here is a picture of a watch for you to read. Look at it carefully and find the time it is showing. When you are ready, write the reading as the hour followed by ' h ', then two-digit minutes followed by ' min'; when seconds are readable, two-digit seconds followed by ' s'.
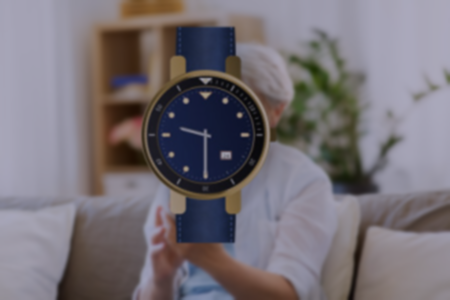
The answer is 9 h 30 min
